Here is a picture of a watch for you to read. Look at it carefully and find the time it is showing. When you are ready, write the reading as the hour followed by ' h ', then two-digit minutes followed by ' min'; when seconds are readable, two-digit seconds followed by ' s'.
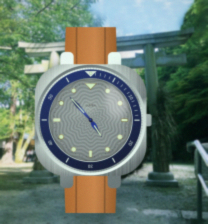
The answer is 4 h 53 min
